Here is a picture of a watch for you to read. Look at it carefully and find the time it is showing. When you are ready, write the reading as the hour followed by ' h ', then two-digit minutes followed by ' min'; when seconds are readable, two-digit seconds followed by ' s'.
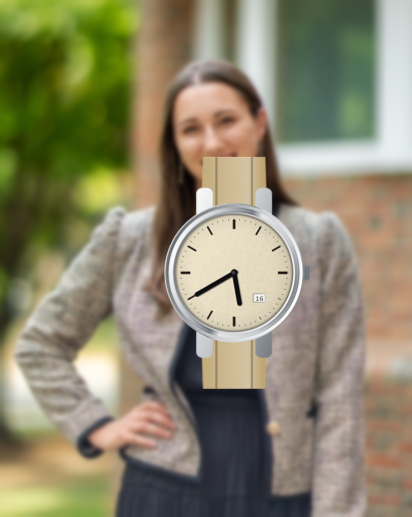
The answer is 5 h 40 min
